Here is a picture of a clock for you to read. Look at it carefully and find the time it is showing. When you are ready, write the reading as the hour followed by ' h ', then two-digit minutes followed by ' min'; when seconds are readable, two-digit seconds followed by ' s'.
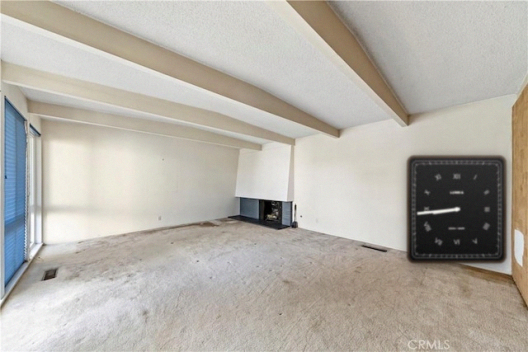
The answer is 8 h 44 min
